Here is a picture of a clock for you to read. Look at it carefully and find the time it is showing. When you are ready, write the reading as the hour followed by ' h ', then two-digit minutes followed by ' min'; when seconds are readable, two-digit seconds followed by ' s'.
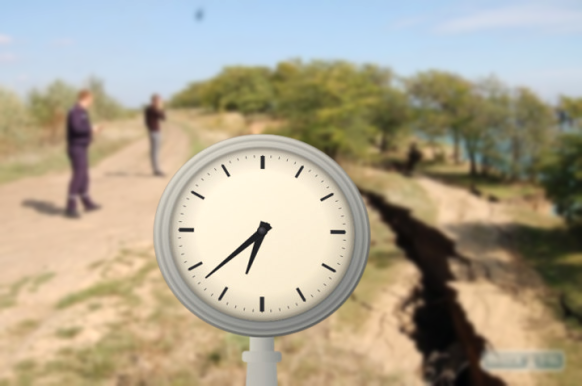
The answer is 6 h 38 min
